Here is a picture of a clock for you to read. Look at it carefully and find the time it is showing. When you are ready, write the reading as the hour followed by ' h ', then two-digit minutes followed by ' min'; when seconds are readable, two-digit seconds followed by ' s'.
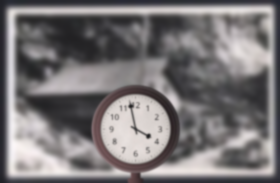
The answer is 3 h 58 min
